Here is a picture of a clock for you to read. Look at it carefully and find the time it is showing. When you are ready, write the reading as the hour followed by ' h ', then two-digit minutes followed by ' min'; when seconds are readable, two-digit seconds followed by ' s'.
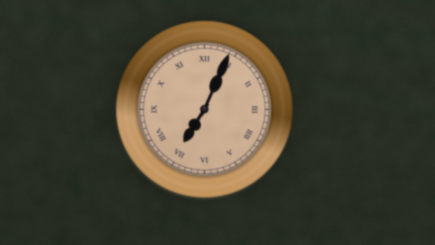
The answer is 7 h 04 min
